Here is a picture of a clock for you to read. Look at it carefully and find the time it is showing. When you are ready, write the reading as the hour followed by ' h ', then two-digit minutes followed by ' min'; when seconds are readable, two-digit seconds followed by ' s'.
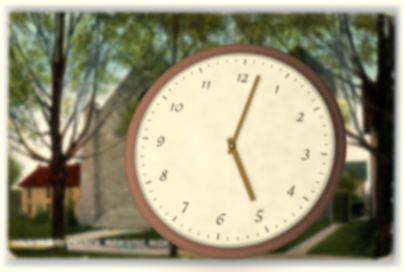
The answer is 5 h 02 min
